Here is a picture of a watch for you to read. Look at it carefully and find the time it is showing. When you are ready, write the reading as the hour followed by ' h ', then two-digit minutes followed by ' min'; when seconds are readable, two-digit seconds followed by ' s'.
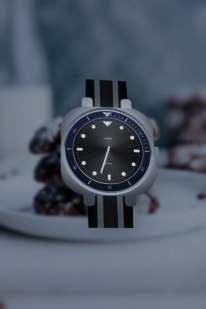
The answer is 6 h 33 min
